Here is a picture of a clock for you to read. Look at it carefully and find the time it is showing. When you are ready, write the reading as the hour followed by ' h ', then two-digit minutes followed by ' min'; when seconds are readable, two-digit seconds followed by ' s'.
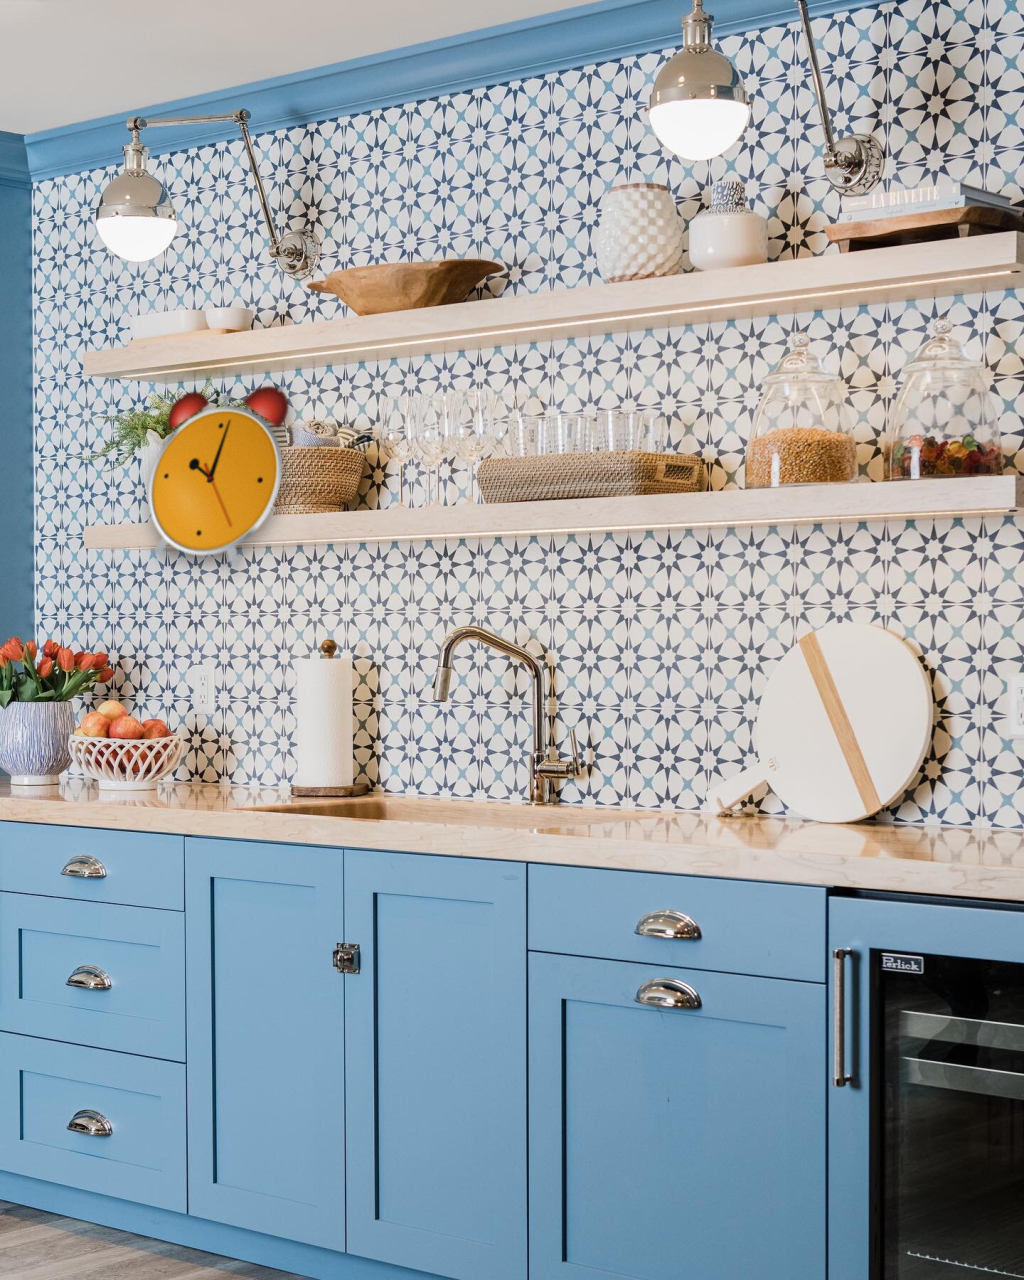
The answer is 10 h 01 min 24 s
